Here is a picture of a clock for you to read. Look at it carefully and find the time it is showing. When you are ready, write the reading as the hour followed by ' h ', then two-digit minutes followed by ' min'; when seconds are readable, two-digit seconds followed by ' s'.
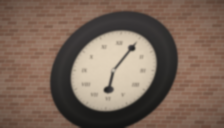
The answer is 6 h 05 min
